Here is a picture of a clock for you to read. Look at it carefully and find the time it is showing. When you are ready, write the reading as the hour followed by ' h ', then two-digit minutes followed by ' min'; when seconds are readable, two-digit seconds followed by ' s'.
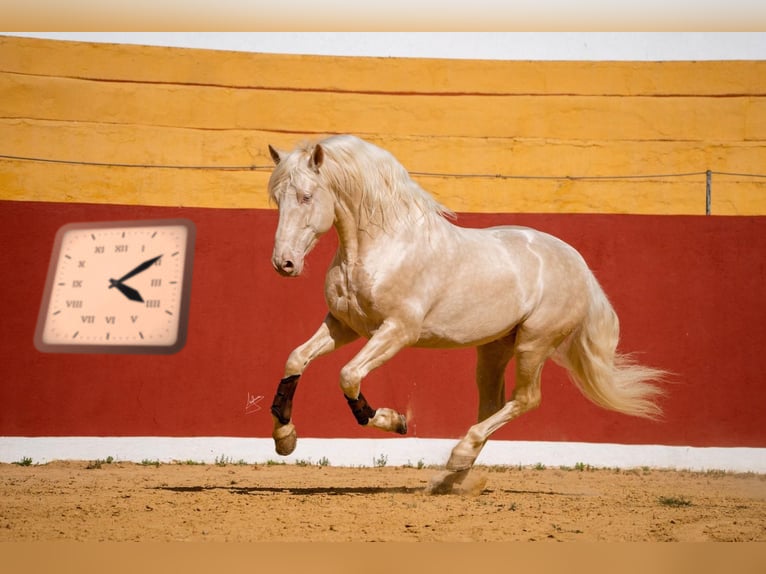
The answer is 4 h 09 min
